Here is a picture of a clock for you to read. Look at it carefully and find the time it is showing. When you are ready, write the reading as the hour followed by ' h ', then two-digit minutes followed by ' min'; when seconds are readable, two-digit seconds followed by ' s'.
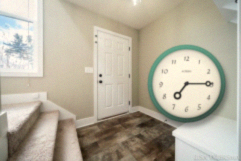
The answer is 7 h 15 min
